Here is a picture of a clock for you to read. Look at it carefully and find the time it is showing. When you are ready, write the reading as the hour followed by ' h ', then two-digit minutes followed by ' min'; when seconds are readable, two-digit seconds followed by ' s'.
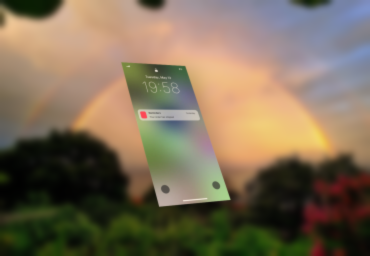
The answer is 19 h 58 min
